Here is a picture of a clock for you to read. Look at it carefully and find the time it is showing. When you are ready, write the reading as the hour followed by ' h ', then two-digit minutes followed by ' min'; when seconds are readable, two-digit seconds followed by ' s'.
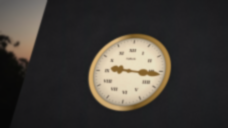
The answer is 9 h 16 min
